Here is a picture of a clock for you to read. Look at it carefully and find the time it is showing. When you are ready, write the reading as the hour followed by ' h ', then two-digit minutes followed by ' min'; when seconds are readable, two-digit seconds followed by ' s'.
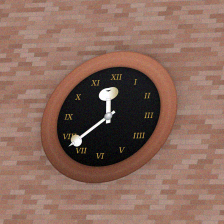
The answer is 11 h 38 min
